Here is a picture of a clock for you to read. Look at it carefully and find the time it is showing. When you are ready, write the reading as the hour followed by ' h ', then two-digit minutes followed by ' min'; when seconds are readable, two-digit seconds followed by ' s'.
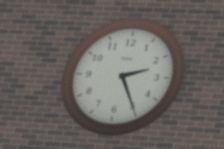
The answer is 2 h 25 min
